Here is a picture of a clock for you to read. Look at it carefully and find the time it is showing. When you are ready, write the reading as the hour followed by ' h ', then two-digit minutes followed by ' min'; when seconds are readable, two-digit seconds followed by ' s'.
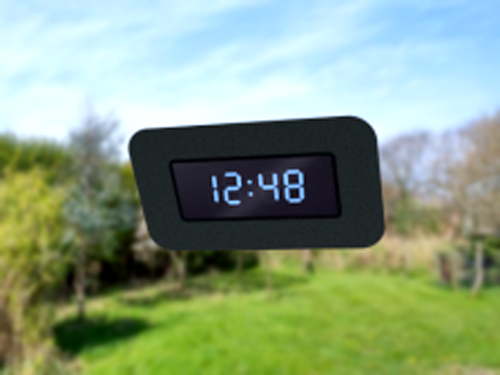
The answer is 12 h 48 min
